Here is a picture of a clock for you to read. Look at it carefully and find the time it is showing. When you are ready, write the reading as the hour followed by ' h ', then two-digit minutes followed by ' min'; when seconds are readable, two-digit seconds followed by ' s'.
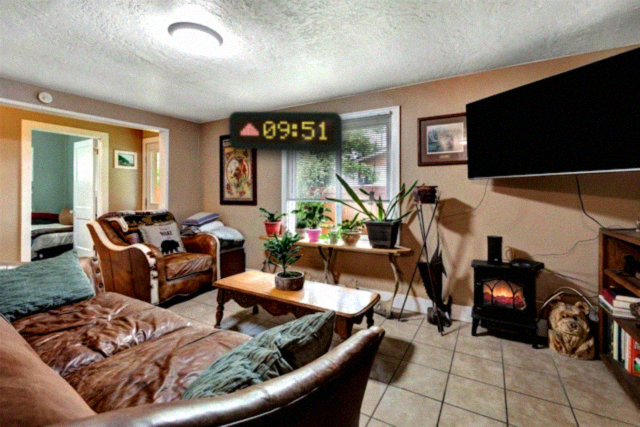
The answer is 9 h 51 min
